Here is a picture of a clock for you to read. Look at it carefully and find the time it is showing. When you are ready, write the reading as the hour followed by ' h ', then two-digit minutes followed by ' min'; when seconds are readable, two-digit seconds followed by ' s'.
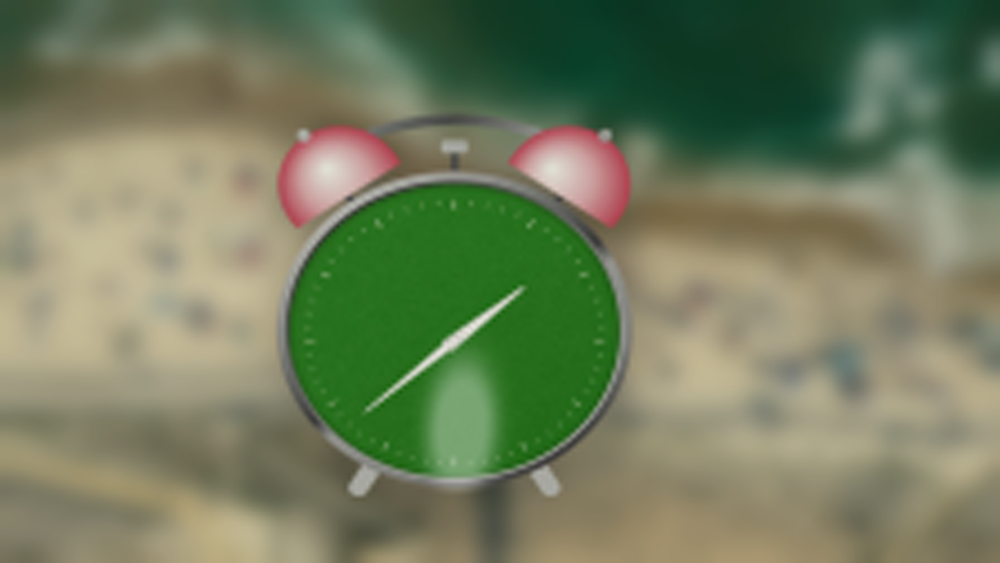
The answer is 1 h 38 min
